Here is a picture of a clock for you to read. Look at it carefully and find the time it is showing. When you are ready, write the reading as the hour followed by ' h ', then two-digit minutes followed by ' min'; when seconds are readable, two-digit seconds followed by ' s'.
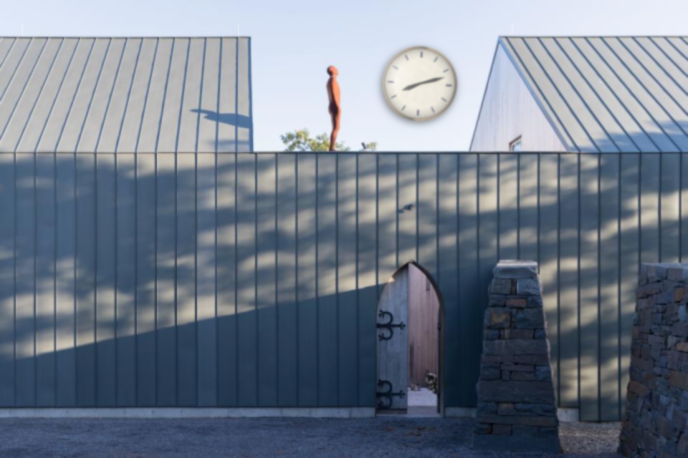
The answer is 8 h 12 min
